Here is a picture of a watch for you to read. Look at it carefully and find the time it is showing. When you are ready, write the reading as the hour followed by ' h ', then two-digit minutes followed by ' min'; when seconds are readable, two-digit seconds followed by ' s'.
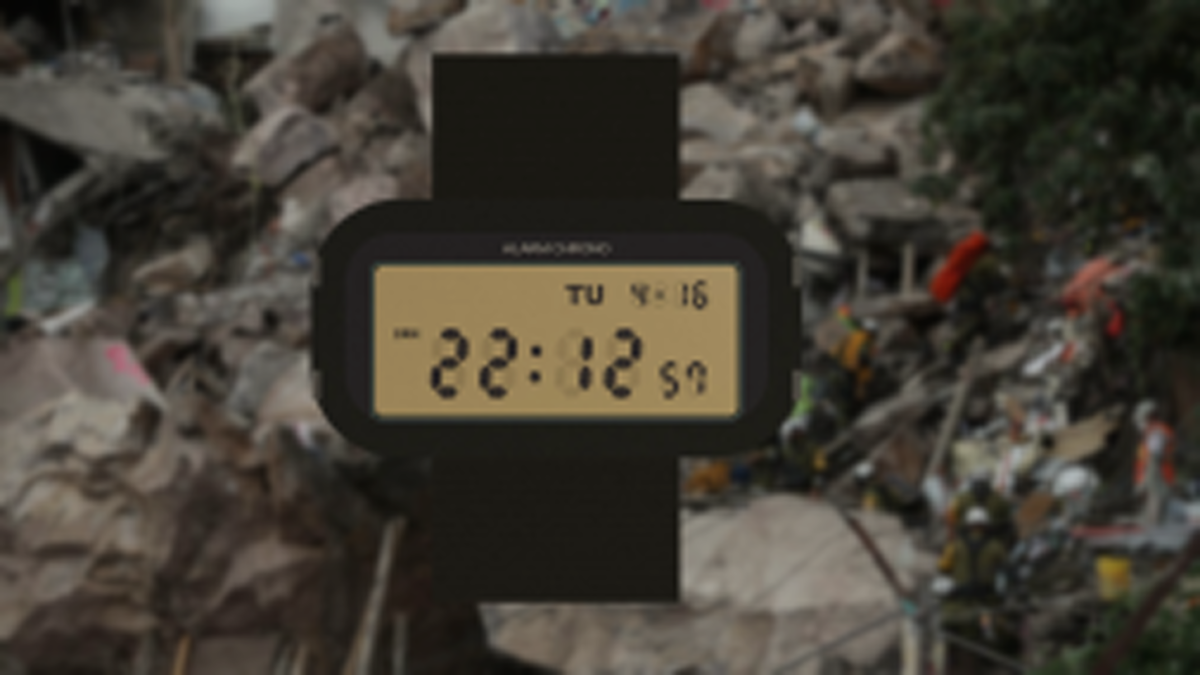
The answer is 22 h 12 min 57 s
